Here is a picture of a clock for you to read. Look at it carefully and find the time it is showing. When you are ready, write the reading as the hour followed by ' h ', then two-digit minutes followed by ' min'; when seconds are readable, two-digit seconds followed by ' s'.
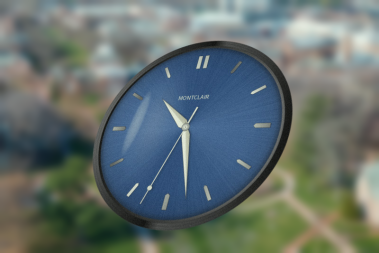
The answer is 10 h 27 min 33 s
